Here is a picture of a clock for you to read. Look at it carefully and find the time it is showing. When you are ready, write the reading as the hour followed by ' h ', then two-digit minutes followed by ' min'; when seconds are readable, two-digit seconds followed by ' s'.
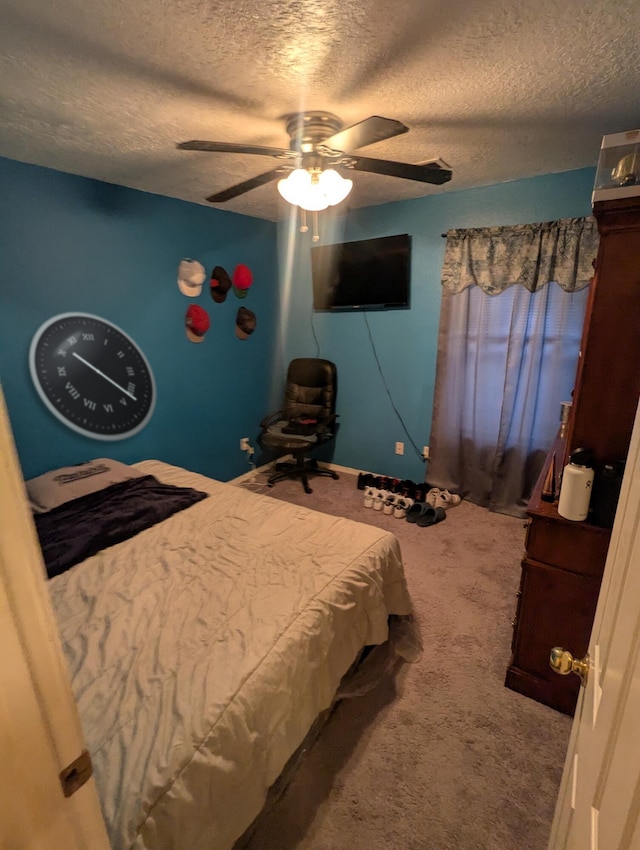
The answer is 10 h 22 min
